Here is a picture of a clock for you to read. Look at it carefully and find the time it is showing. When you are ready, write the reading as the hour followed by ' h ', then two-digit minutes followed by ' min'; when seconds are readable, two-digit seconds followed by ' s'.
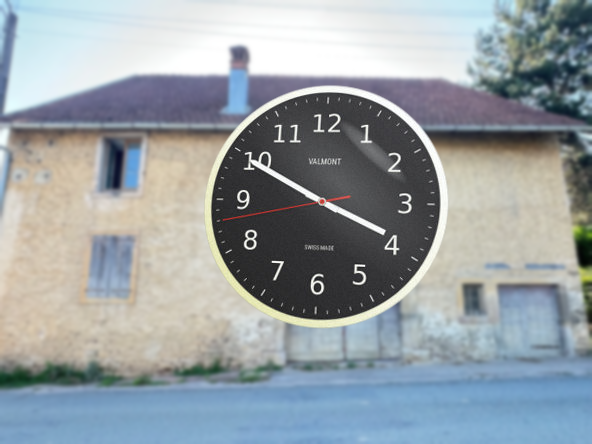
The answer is 3 h 49 min 43 s
